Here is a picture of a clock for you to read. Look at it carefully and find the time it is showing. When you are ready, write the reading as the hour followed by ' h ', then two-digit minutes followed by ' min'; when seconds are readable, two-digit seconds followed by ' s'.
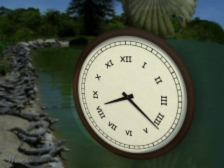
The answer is 8 h 22 min
